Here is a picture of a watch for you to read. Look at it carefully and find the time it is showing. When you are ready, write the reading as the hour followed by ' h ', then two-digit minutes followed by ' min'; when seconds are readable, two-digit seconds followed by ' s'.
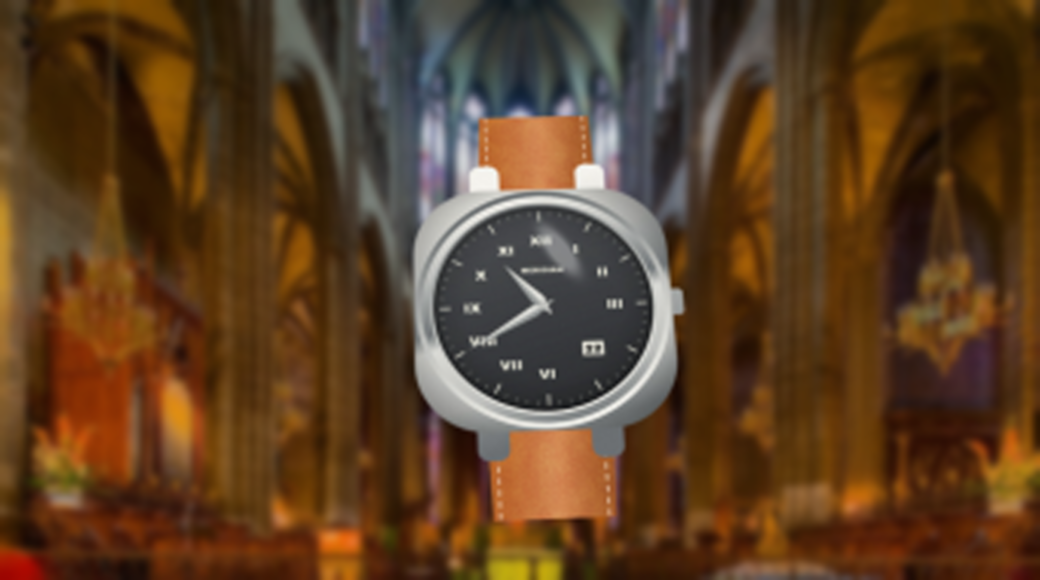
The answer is 10 h 40 min
